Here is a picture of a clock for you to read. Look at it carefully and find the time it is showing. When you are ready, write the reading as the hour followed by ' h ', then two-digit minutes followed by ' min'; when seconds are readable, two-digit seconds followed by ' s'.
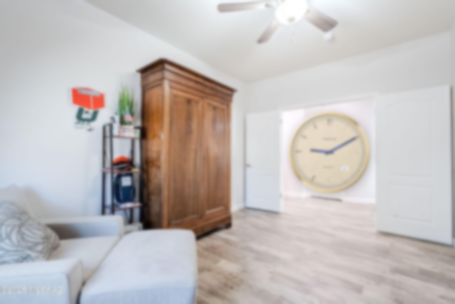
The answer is 9 h 10 min
